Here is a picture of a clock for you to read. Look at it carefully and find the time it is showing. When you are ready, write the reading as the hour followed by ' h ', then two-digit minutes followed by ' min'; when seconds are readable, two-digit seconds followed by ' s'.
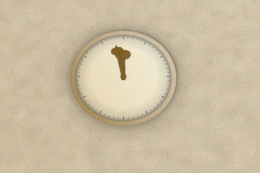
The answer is 11 h 58 min
